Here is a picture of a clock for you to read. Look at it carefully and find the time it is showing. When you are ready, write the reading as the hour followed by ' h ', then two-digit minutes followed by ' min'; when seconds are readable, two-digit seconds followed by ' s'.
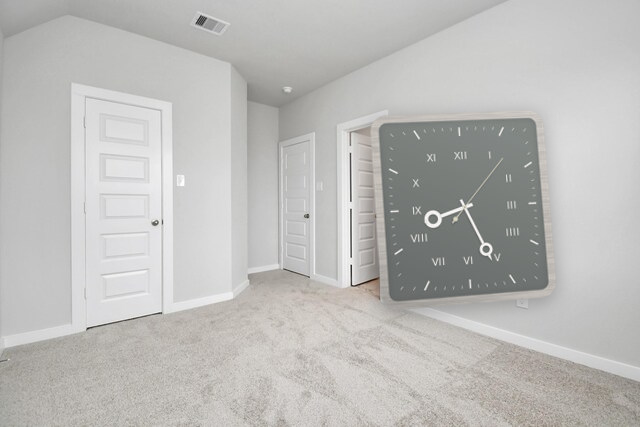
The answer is 8 h 26 min 07 s
